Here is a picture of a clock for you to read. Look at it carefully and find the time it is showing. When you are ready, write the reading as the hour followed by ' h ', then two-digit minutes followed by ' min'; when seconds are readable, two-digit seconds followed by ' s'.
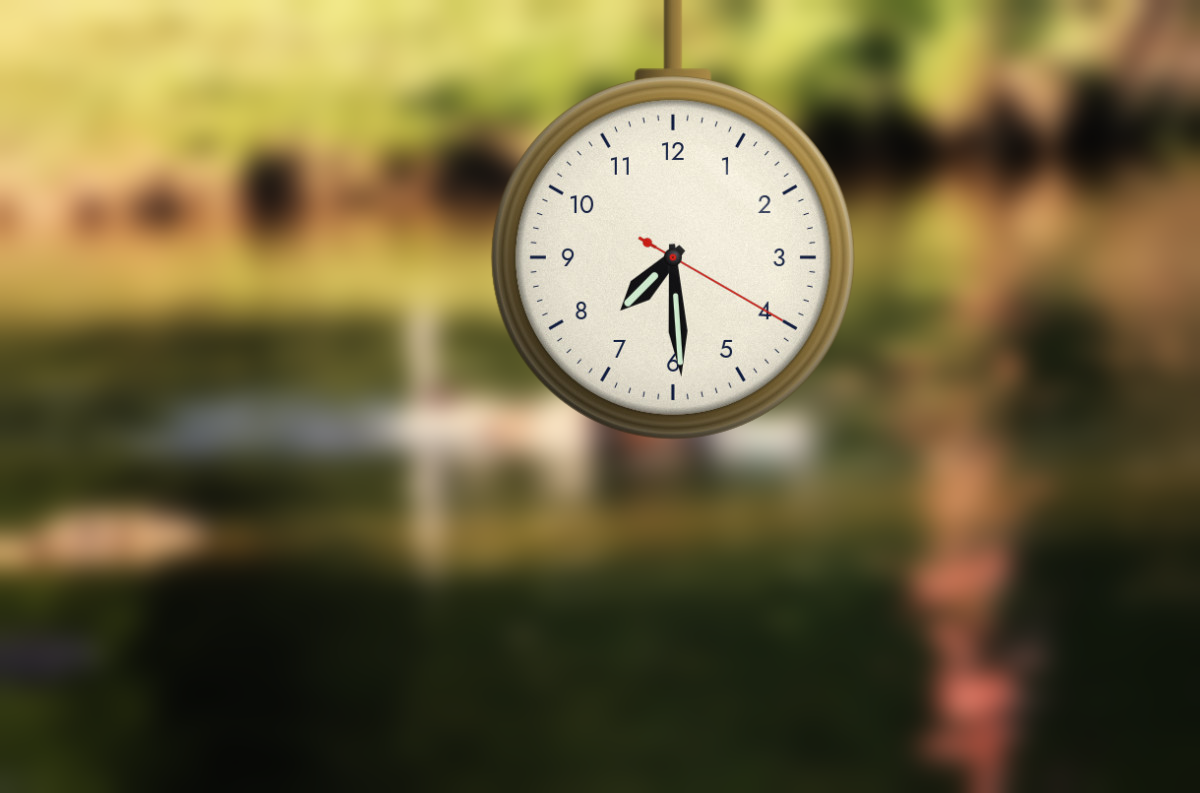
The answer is 7 h 29 min 20 s
